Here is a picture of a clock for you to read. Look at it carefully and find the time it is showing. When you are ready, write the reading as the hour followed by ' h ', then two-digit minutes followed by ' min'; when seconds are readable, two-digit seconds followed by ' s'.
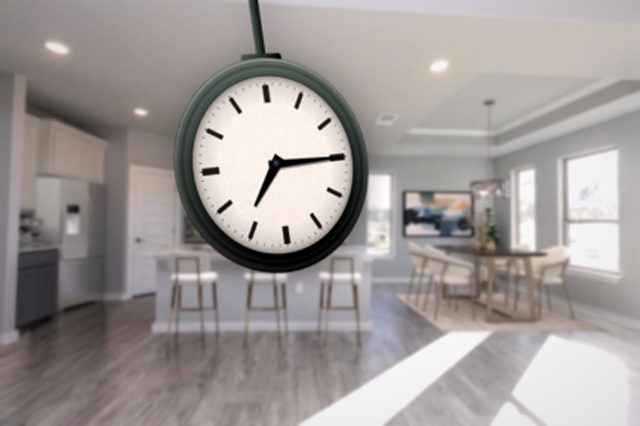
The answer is 7 h 15 min
